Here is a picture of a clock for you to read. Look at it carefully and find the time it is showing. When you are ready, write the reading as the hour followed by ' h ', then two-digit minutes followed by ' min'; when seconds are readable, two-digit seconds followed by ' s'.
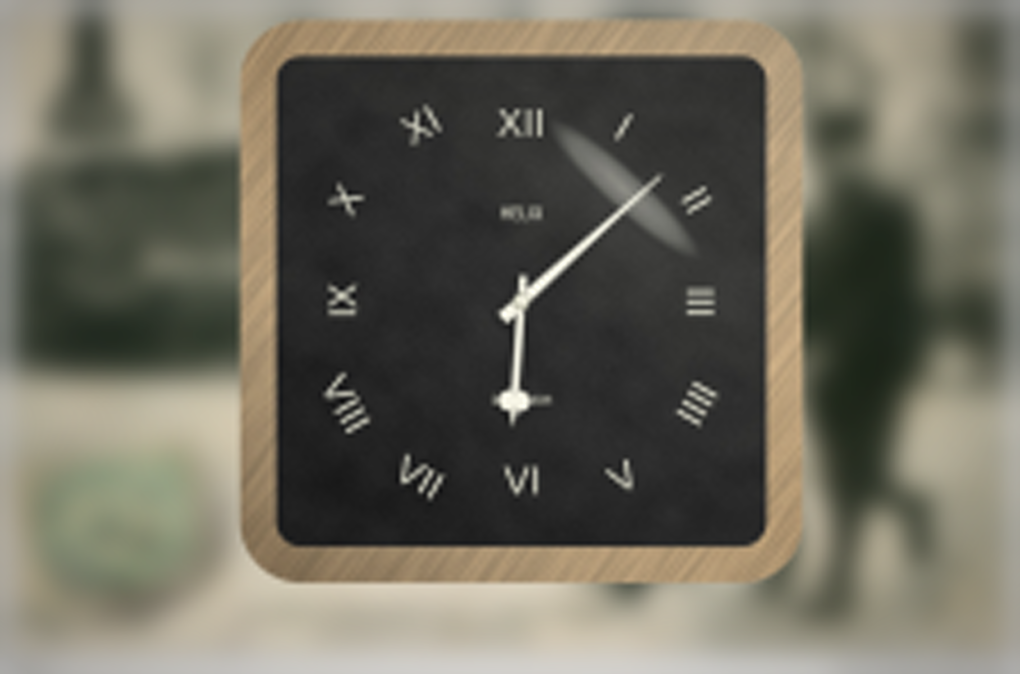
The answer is 6 h 08 min
